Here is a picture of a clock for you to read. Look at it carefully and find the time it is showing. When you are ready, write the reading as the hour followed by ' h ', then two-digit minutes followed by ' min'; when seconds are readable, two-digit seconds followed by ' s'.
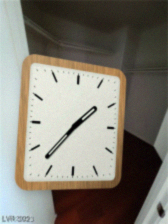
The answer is 1 h 37 min
